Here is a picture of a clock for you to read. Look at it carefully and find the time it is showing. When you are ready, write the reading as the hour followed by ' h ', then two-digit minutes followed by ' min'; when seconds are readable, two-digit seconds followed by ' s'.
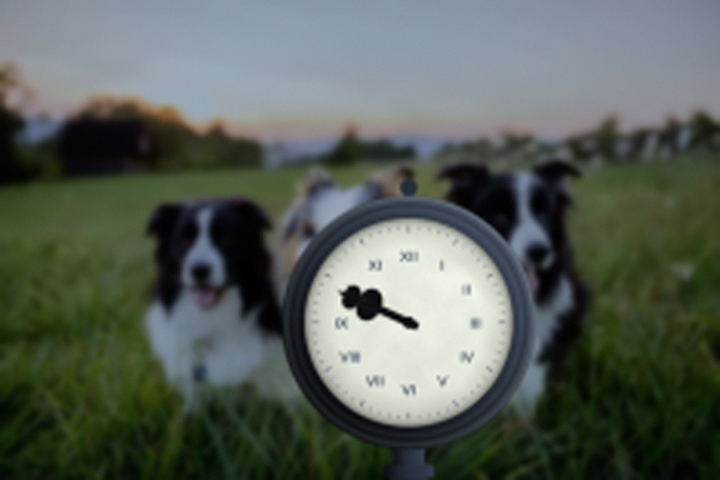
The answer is 9 h 49 min
